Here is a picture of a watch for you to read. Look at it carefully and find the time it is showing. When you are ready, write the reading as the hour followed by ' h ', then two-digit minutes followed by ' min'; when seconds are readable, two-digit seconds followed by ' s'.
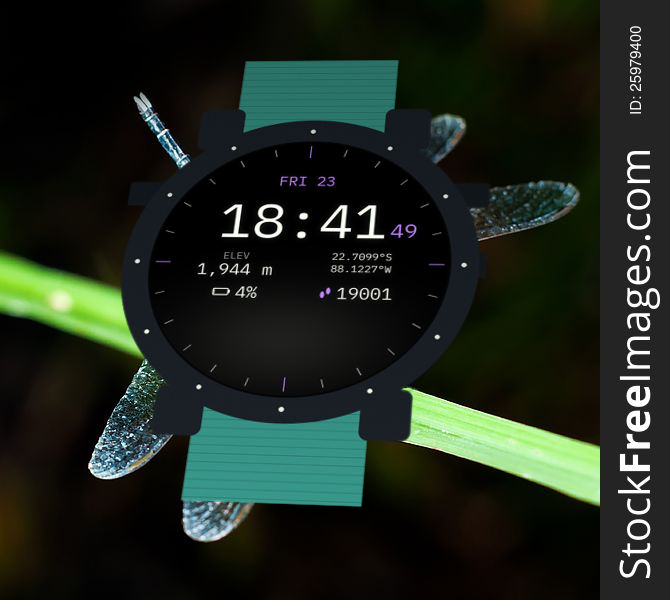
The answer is 18 h 41 min 49 s
